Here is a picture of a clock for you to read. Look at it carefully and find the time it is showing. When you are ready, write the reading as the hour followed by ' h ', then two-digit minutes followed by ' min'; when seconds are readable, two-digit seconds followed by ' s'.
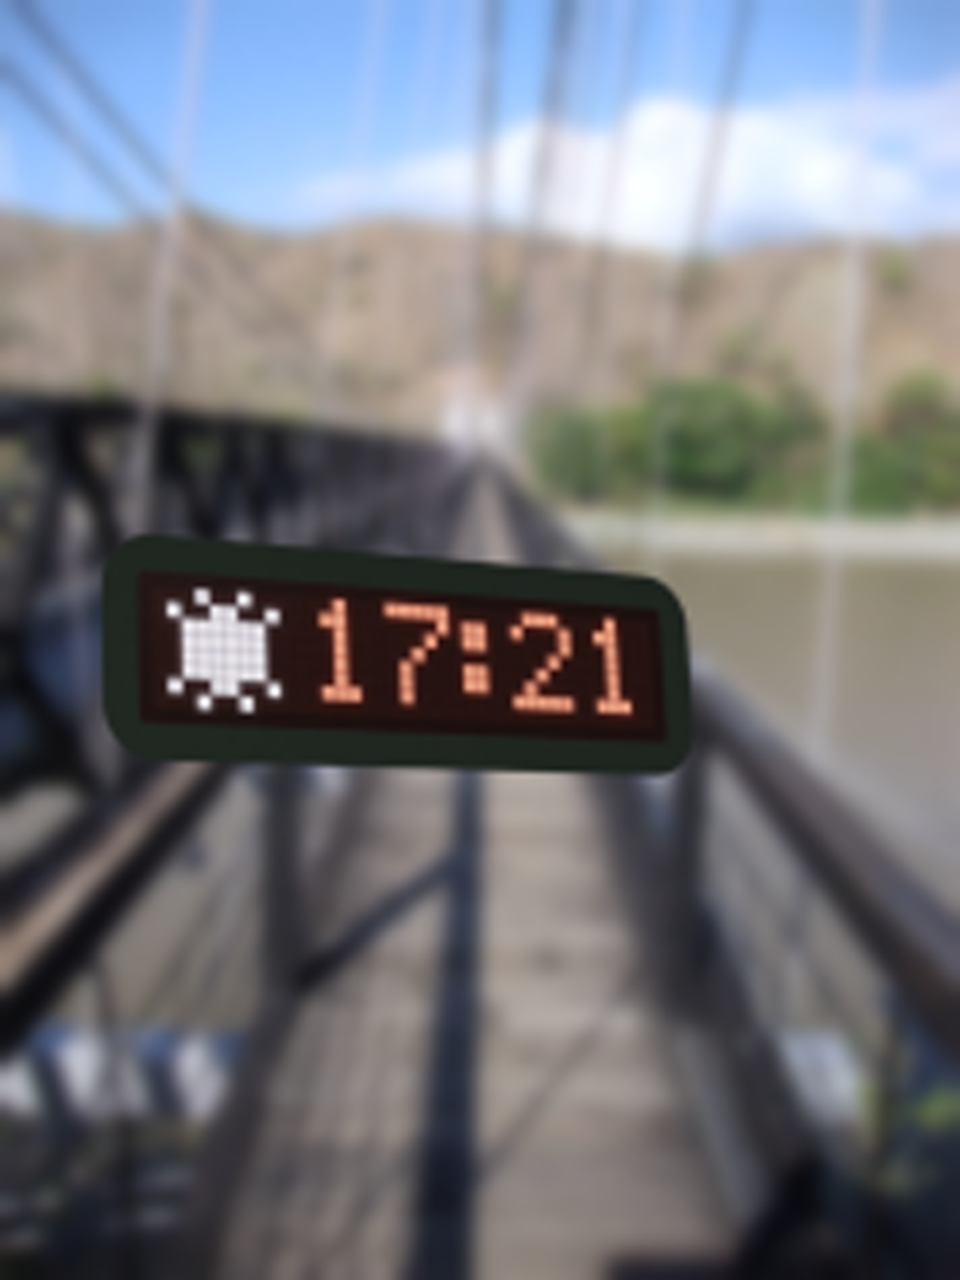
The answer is 17 h 21 min
